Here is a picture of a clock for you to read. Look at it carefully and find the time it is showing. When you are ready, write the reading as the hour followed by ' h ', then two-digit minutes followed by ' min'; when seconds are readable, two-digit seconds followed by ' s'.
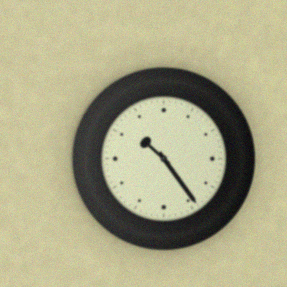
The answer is 10 h 24 min
